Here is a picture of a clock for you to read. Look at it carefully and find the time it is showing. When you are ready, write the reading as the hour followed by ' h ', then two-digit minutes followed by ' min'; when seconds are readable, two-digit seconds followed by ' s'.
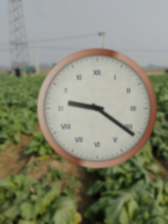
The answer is 9 h 21 min
